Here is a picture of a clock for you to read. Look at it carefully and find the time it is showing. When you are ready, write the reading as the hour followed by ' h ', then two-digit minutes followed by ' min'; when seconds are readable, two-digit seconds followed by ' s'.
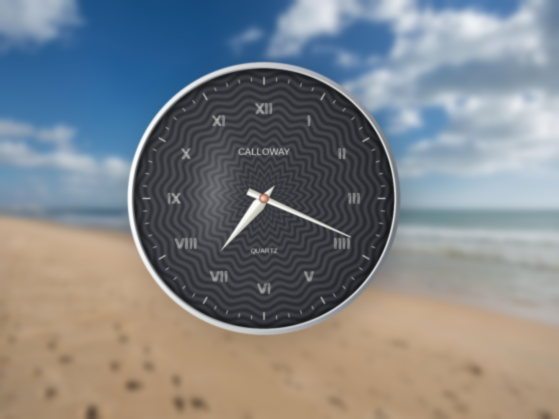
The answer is 7 h 19 min
